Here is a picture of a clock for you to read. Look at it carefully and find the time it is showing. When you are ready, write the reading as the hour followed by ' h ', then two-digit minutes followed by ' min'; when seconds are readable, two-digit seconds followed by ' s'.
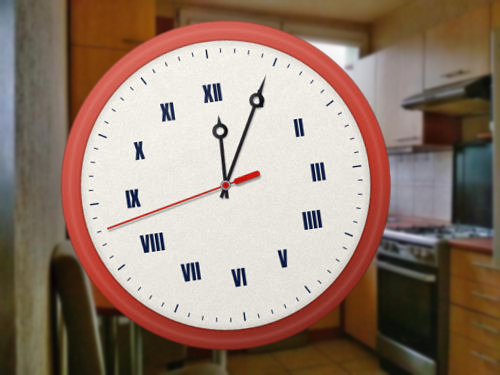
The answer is 12 h 04 min 43 s
